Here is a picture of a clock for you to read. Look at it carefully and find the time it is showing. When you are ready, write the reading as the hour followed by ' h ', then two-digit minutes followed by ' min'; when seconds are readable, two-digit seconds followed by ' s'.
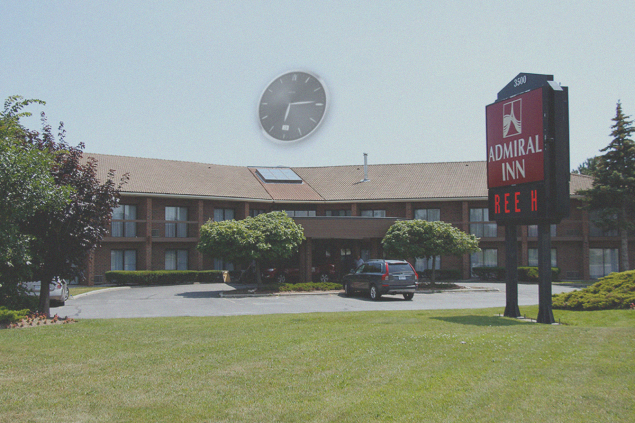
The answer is 6 h 14 min
